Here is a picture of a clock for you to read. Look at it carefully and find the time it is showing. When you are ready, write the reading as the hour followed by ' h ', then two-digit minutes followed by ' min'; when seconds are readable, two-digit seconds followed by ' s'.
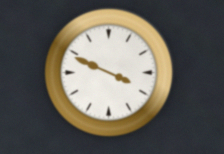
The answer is 3 h 49 min
